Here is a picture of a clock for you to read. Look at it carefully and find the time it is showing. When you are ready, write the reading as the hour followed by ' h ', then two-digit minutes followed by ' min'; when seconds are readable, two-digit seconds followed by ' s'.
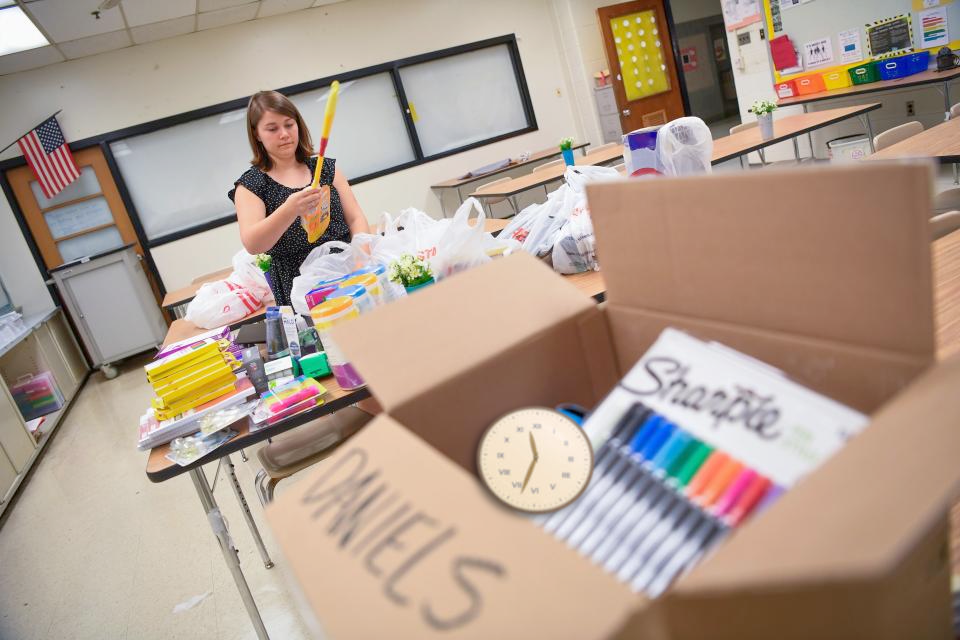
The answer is 11 h 33 min
